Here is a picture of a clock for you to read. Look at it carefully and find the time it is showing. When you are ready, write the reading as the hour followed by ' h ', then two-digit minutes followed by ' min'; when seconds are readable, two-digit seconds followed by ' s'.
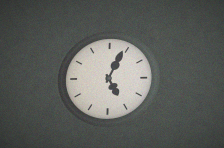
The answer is 5 h 04 min
